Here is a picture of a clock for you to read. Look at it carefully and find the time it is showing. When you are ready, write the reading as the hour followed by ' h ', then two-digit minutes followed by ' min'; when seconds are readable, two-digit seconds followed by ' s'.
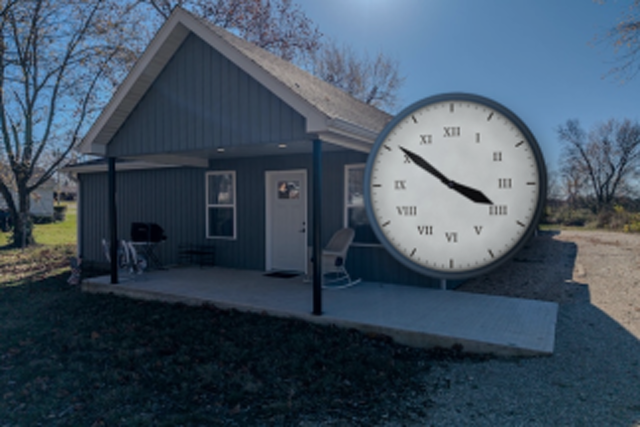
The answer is 3 h 51 min
